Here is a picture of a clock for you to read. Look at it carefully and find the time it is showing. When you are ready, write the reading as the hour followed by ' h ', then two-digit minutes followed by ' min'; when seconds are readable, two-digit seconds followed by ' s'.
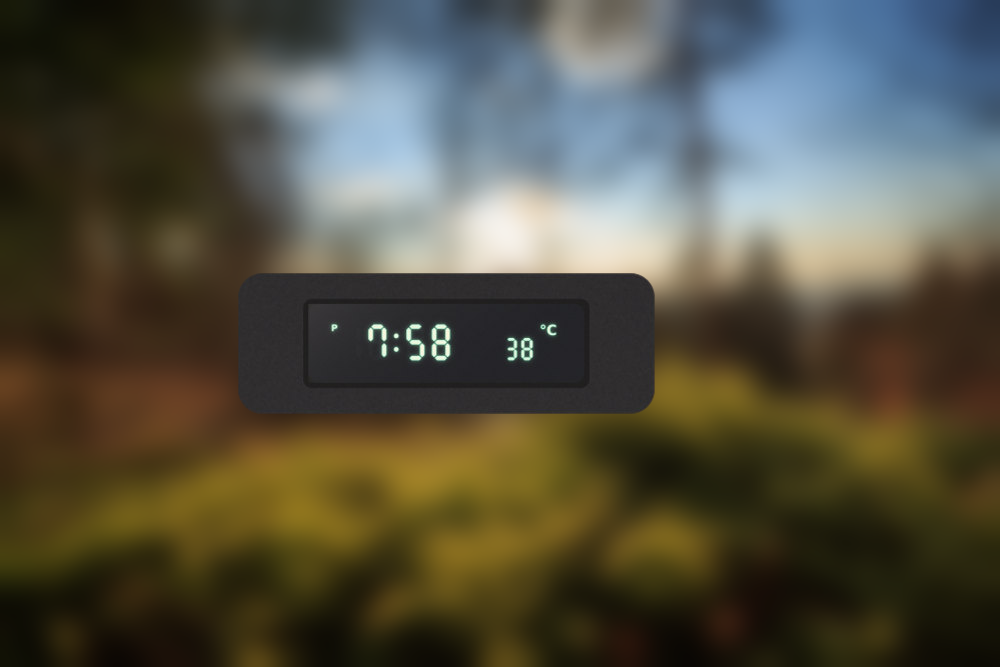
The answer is 7 h 58 min
